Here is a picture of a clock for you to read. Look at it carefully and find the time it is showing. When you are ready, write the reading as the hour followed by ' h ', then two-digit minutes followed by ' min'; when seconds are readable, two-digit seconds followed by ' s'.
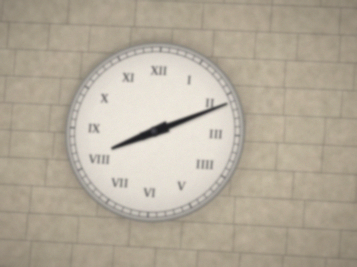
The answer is 8 h 11 min
